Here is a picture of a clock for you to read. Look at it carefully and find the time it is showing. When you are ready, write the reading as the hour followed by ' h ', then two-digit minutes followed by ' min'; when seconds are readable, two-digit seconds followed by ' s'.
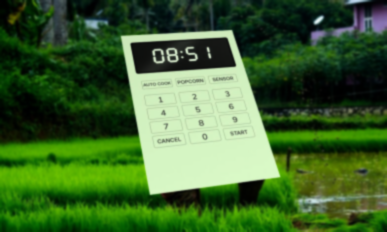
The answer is 8 h 51 min
